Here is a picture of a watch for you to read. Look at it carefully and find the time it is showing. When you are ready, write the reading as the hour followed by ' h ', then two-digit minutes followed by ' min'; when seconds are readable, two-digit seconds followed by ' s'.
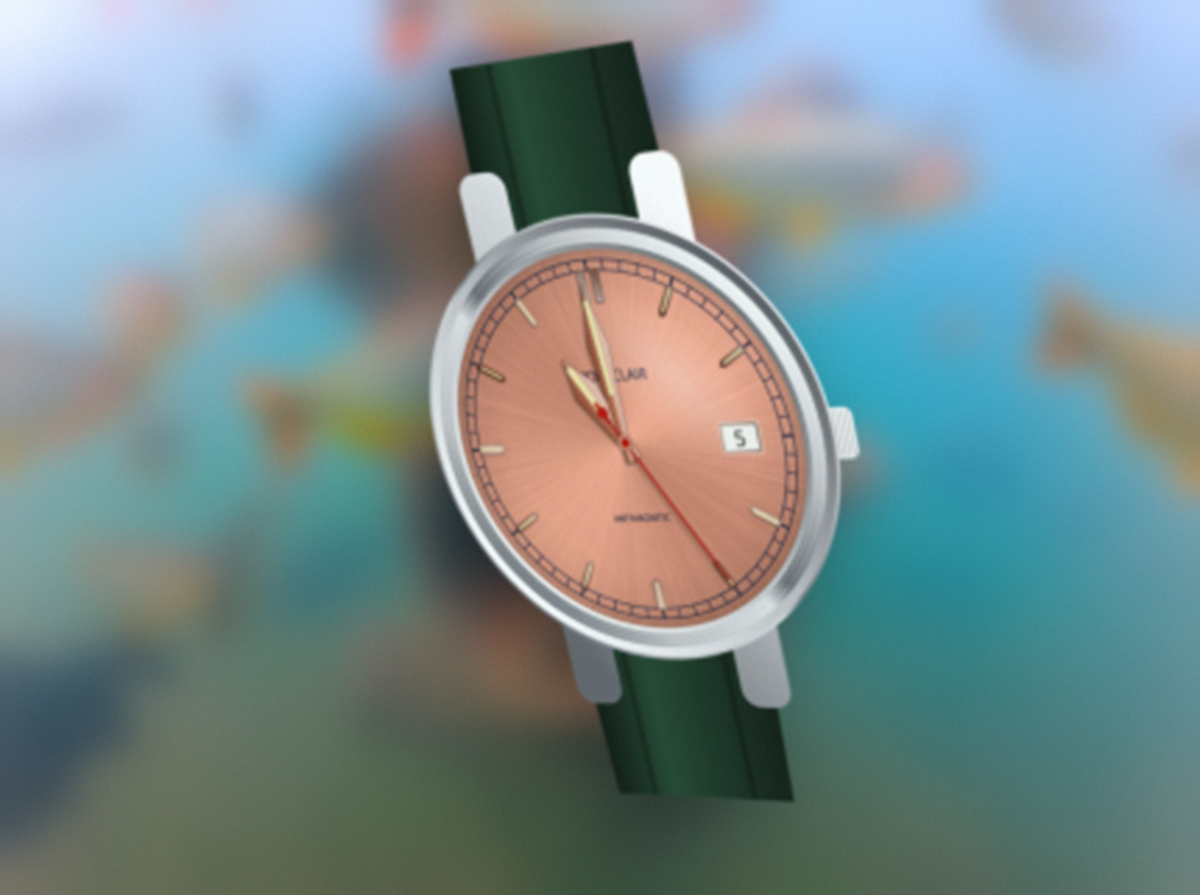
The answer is 10 h 59 min 25 s
